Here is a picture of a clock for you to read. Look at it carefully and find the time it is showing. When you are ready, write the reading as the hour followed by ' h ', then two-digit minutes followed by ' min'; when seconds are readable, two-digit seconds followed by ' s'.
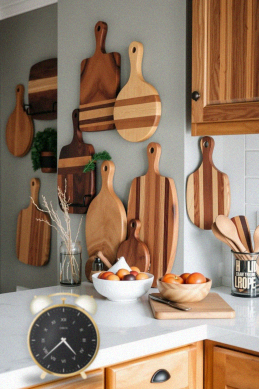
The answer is 4 h 38 min
